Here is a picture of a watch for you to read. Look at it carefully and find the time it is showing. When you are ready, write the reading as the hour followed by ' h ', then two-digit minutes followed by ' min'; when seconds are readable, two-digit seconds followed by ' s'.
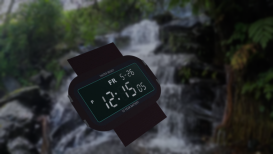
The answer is 12 h 15 min 05 s
